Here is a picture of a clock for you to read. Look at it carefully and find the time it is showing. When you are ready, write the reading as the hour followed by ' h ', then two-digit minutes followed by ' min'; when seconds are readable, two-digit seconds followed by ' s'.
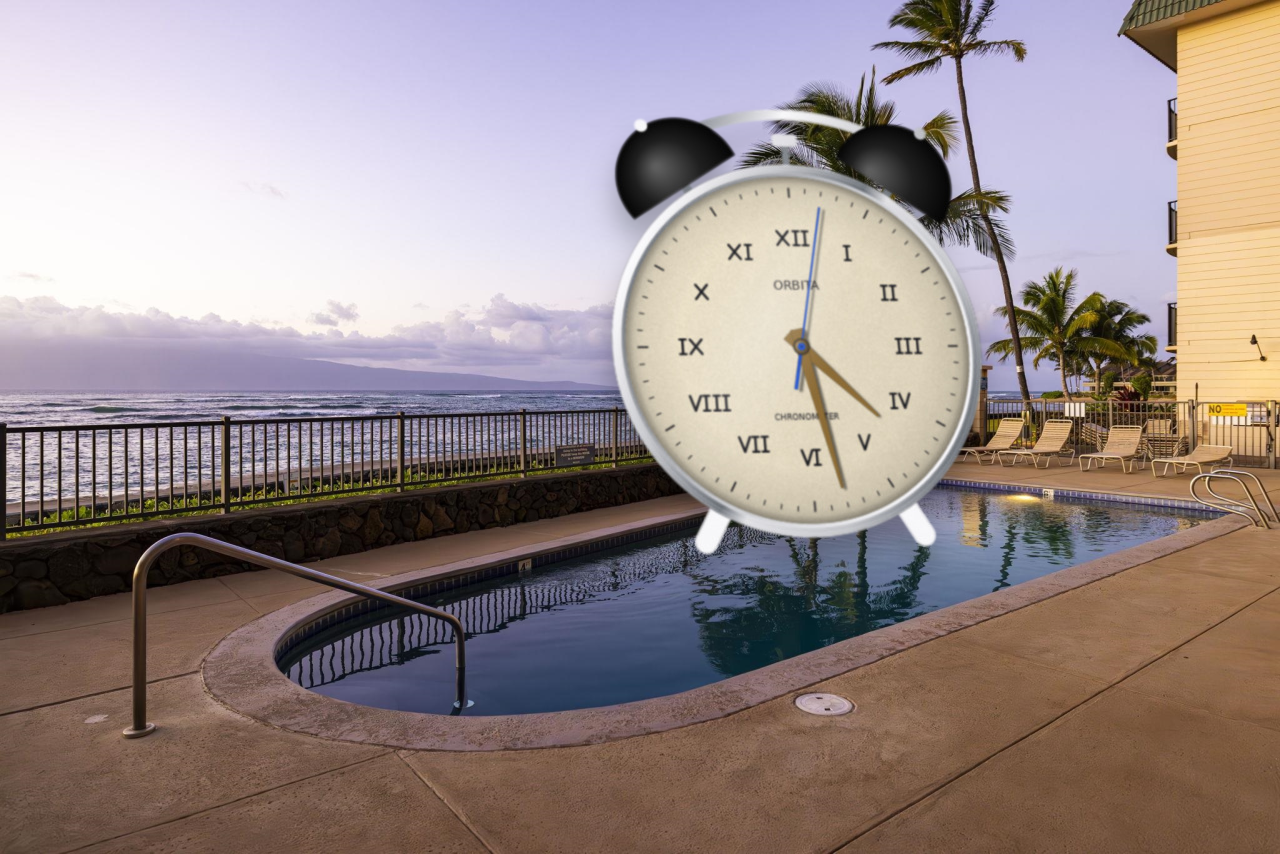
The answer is 4 h 28 min 02 s
